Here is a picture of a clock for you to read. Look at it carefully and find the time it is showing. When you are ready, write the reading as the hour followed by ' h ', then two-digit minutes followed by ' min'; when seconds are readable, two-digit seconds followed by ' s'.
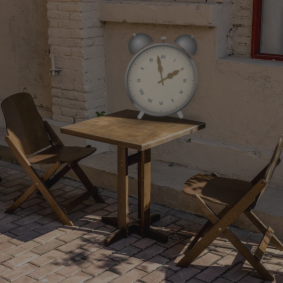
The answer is 1 h 58 min
